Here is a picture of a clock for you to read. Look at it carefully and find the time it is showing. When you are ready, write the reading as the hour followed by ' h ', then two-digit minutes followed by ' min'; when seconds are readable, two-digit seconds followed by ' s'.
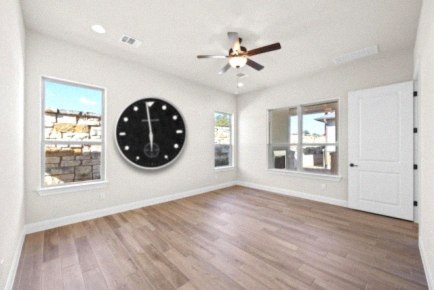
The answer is 5 h 59 min
